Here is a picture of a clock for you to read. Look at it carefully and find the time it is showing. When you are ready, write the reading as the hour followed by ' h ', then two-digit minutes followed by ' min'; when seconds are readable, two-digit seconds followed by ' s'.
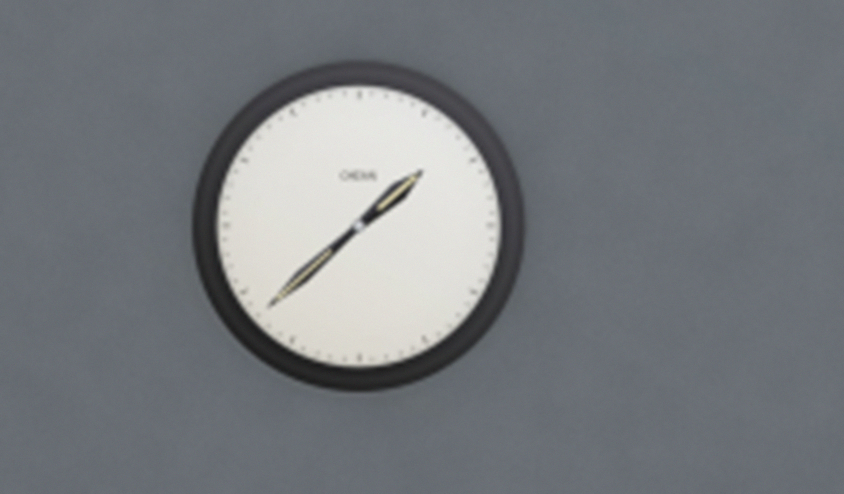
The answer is 1 h 38 min
